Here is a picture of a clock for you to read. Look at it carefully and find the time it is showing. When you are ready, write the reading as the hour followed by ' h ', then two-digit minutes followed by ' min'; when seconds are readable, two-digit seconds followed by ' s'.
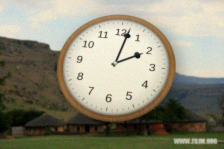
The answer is 2 h 02 min
